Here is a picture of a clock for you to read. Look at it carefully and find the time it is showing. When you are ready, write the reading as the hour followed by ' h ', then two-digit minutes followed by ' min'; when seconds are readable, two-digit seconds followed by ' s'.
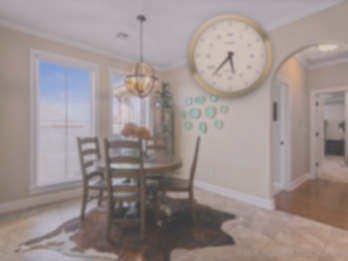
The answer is 5 h 37 min
